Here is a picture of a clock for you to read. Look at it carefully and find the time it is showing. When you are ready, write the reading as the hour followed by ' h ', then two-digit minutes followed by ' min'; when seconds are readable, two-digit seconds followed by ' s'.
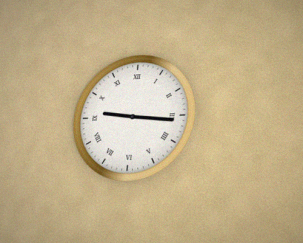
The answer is 9 h 16 min
